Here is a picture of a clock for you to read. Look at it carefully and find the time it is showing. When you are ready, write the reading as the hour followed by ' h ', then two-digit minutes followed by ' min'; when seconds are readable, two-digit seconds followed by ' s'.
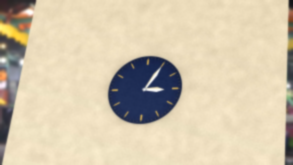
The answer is 3 h 05 min
